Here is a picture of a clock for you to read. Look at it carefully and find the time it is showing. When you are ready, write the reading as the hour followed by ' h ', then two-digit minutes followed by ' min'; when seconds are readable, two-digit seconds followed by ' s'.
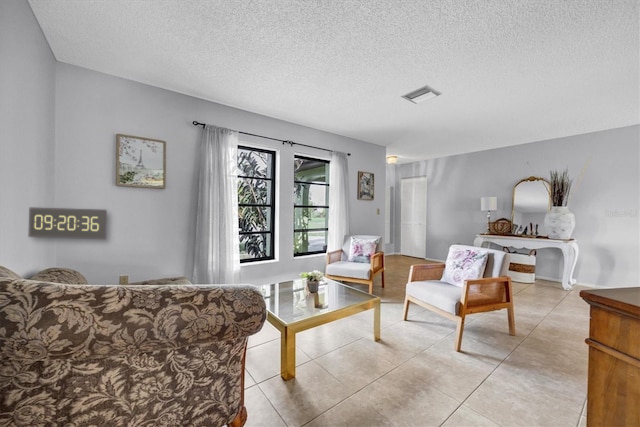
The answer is 9 h 20 min 36 s
